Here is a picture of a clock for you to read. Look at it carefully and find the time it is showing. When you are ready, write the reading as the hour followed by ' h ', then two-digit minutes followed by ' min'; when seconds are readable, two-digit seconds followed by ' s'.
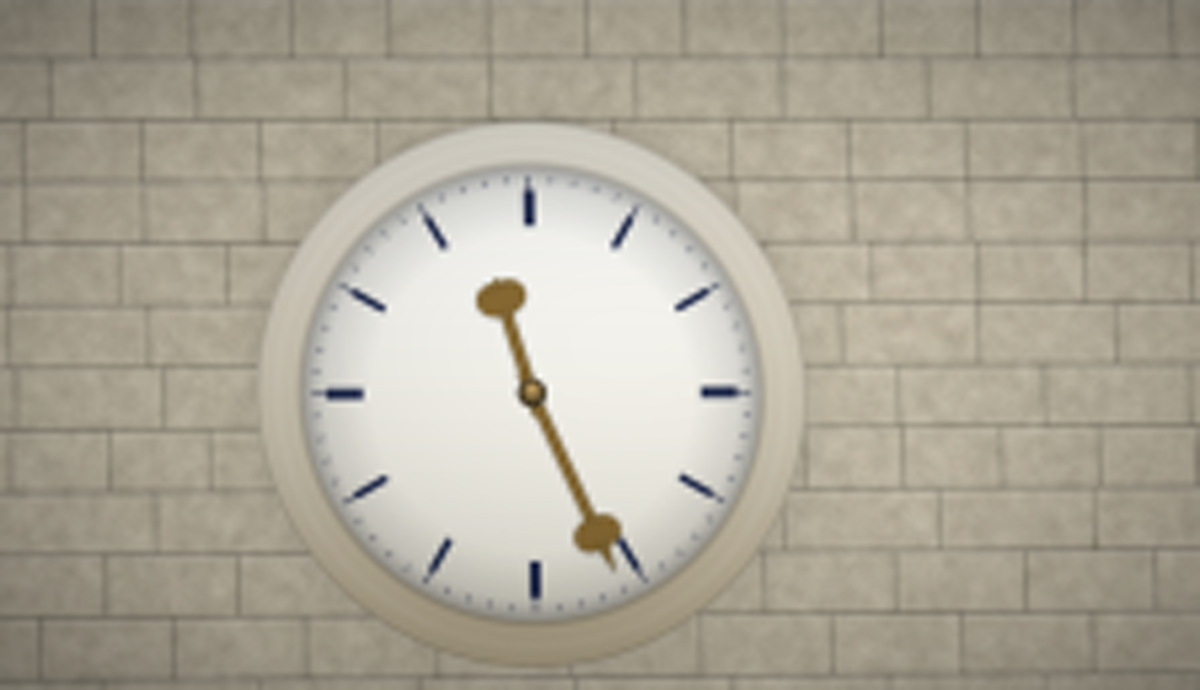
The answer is 11 h 26 min
